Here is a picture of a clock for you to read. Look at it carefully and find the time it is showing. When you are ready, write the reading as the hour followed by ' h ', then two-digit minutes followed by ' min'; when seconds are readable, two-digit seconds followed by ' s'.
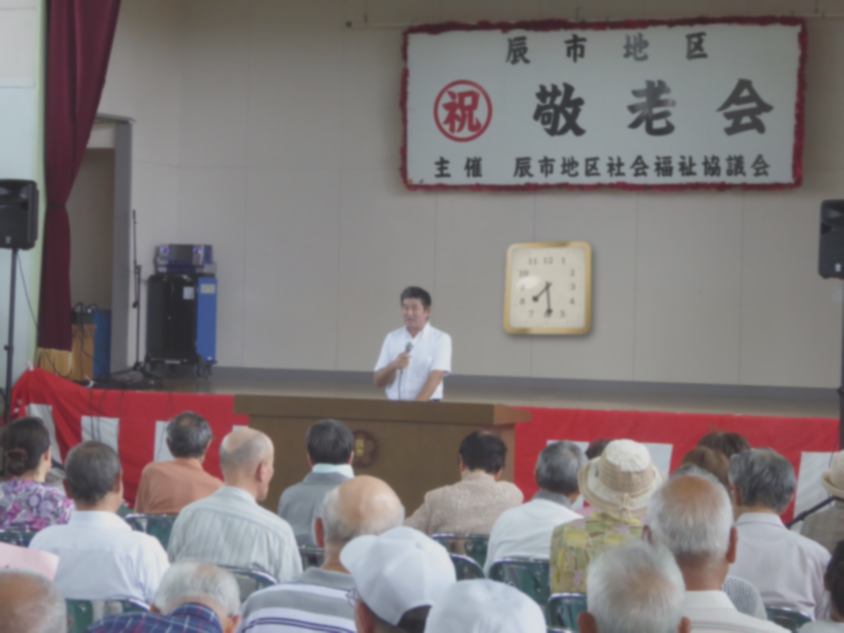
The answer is 7 h 29 min
